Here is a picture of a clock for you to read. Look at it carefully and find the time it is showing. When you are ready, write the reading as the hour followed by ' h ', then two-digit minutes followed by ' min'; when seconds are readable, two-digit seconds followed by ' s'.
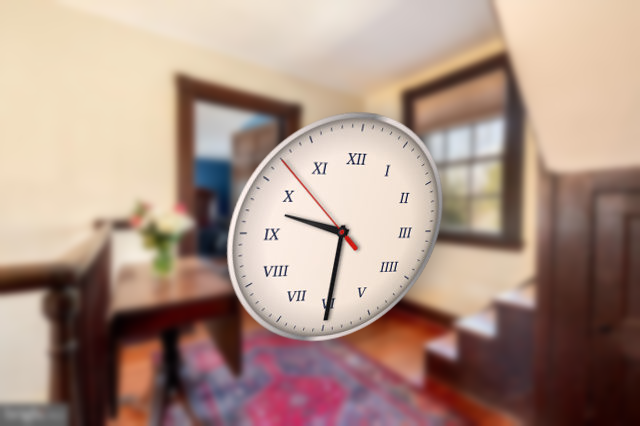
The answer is 9 h 29 min 52 s
